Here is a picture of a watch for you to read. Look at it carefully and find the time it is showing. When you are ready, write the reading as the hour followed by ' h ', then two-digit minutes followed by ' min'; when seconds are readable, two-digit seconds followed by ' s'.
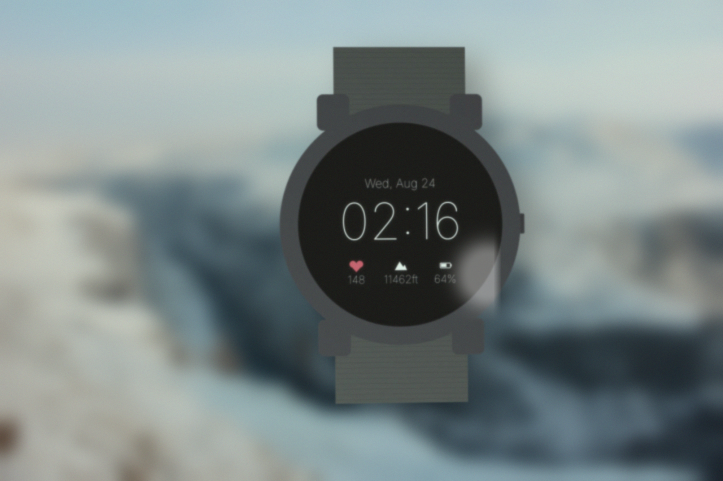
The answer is 2 h 16 min
